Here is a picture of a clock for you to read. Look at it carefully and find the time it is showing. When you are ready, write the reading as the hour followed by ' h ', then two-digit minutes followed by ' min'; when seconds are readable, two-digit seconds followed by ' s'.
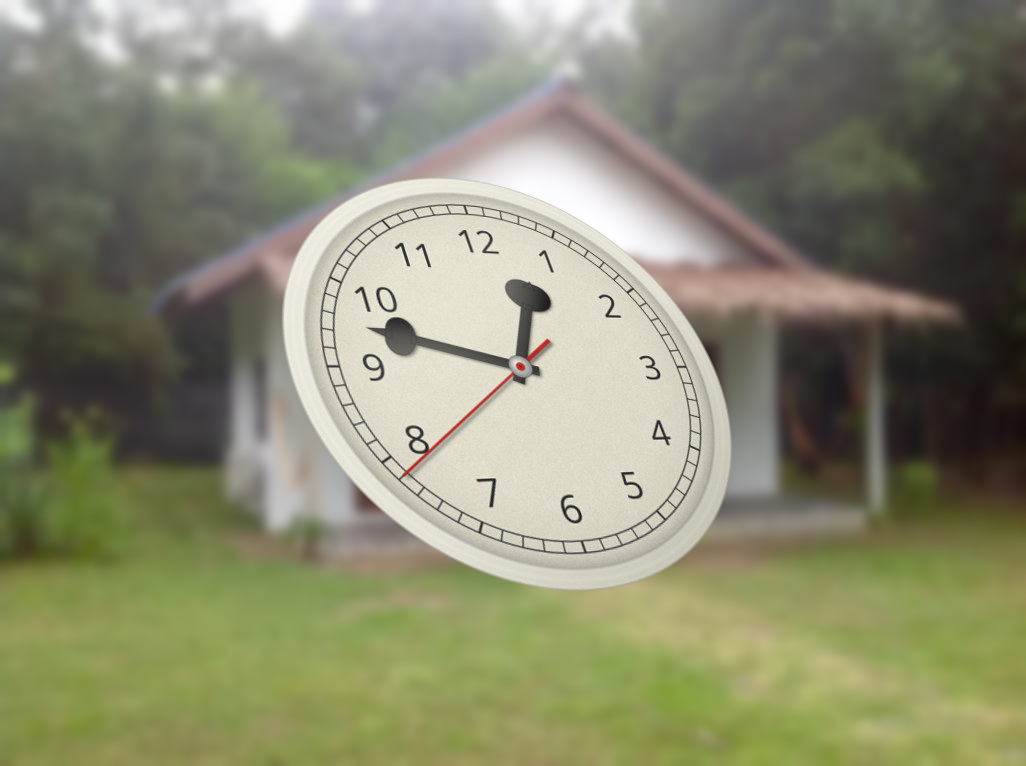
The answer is 12 h 47 min 39 s
